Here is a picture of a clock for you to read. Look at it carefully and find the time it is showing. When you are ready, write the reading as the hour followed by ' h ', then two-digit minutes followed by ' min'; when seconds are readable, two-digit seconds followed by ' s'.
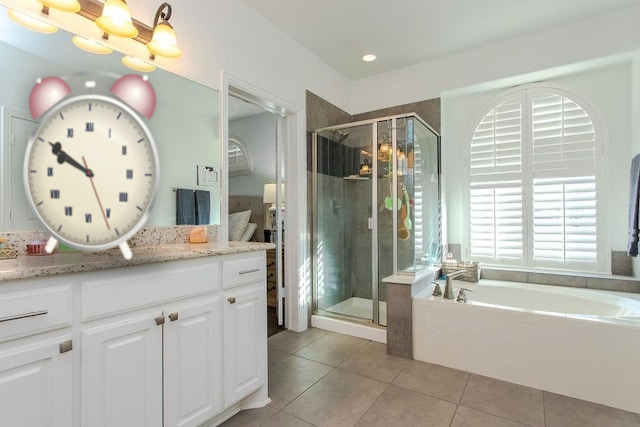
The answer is 9 h 50 min 26 s
